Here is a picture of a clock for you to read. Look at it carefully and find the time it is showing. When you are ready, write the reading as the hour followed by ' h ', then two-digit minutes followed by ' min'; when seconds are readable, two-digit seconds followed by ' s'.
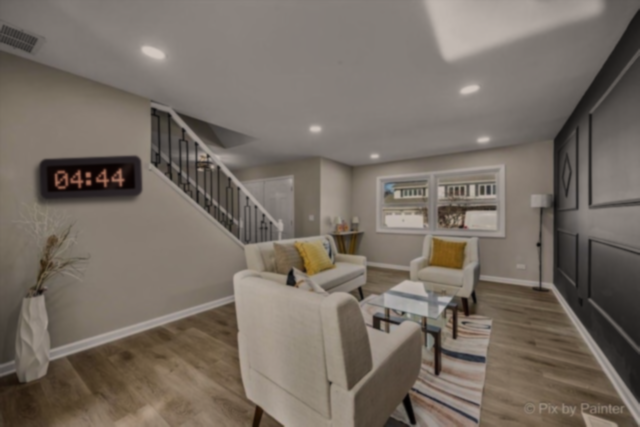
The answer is 4 h 44 min
